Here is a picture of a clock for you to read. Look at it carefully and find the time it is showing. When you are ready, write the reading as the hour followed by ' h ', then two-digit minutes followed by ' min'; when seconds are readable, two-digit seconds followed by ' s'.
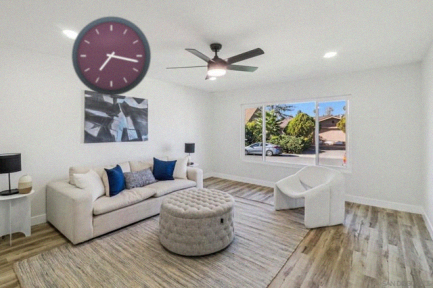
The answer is 7 h 17 min
